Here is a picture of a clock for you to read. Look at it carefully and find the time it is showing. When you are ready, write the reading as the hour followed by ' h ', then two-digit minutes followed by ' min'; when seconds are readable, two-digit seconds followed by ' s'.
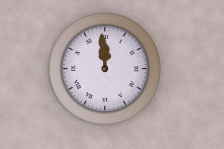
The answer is 11 h 59 min
